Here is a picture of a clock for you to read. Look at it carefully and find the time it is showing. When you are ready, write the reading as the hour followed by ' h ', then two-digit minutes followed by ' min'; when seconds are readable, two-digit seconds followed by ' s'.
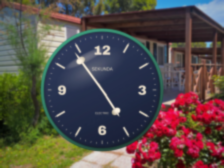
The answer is 4 h 54 min
